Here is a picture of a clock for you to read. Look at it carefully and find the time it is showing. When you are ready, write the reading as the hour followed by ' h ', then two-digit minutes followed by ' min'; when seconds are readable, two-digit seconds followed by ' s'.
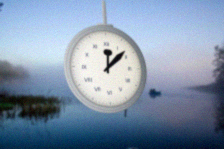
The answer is 12 h 08 min
